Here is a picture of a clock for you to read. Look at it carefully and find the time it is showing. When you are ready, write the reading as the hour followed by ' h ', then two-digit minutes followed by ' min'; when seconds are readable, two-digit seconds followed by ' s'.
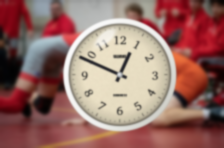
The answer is 12 h 49 min
